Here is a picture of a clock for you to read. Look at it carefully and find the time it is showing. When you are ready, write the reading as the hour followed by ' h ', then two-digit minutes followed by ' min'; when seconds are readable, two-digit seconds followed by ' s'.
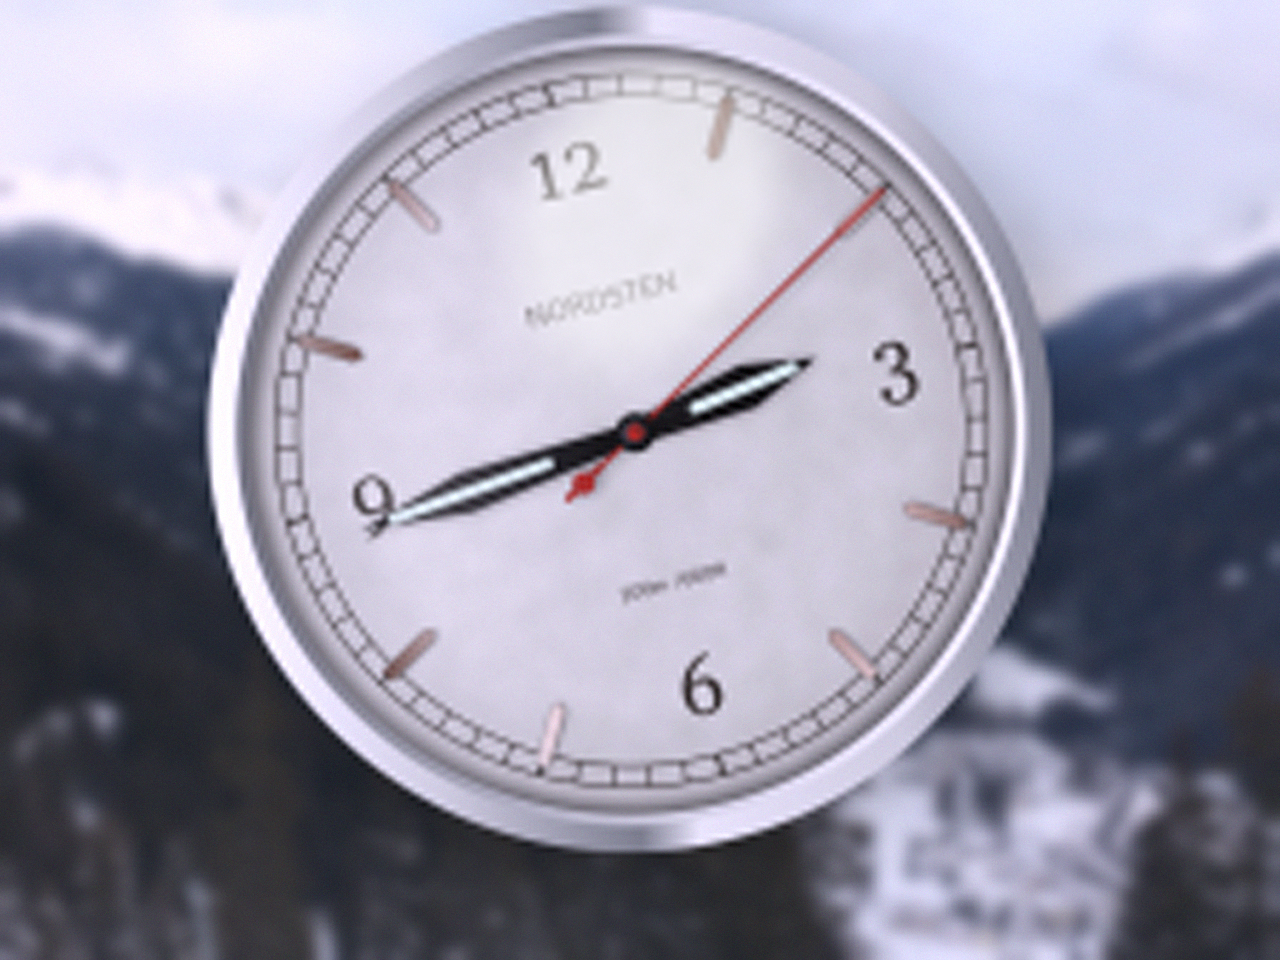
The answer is 2 h 44 min 10 s
